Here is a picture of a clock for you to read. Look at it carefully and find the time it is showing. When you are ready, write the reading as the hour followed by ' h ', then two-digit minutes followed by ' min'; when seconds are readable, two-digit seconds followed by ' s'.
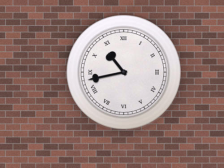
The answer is 10 h 43 min
